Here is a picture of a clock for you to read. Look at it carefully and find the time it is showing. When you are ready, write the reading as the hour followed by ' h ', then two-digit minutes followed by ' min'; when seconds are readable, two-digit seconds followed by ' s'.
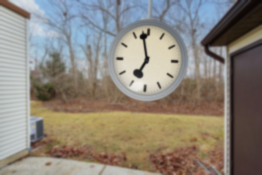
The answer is 6 h 58 min
